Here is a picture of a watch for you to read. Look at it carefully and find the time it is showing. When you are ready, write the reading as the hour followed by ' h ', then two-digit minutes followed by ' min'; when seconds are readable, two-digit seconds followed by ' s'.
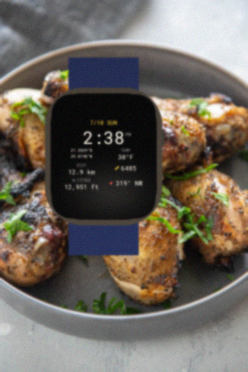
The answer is 2 h 38 min
